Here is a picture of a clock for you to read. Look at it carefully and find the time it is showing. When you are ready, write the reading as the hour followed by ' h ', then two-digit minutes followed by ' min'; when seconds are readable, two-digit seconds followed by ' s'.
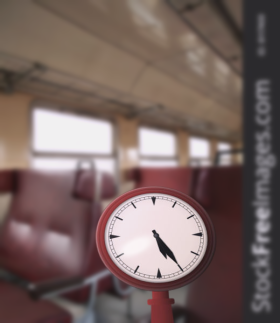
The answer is 5 h 25 min
